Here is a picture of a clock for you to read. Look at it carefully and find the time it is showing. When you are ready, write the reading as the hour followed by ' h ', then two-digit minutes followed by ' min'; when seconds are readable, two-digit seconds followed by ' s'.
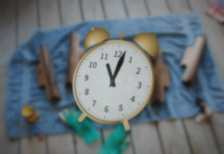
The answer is 11 h 02 min
